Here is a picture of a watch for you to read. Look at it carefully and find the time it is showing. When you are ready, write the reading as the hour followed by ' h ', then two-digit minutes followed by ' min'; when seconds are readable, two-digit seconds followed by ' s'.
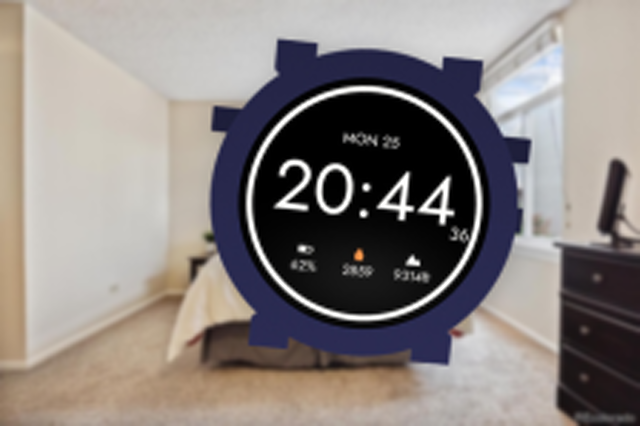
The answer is 20 h 44 min
